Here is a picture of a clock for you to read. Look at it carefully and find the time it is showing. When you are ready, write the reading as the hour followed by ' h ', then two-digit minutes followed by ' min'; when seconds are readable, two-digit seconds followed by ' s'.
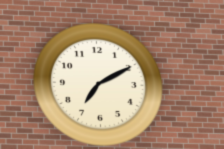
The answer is 7 h 10 min
